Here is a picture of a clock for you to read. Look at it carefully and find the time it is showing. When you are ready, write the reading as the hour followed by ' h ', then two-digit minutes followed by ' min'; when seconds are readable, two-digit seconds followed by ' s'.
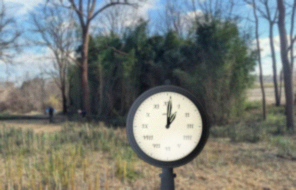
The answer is 1 h 01 min
